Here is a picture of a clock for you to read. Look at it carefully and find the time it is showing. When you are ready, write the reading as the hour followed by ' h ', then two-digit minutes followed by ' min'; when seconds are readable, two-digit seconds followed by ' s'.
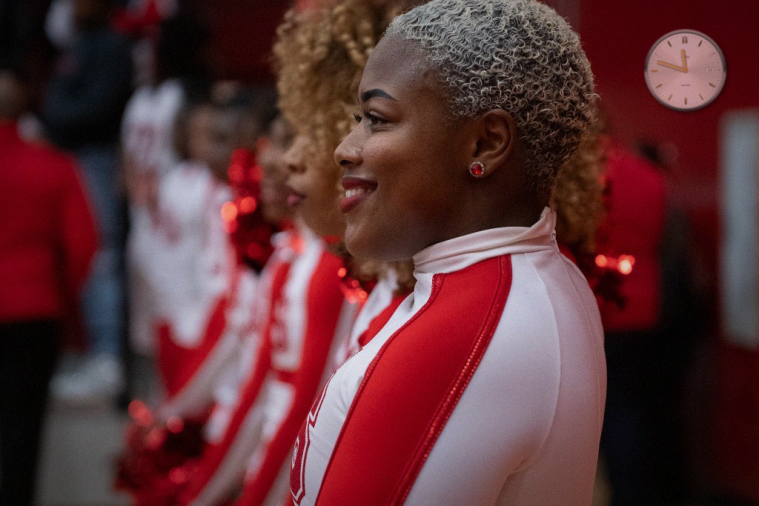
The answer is 11 h 48 min
